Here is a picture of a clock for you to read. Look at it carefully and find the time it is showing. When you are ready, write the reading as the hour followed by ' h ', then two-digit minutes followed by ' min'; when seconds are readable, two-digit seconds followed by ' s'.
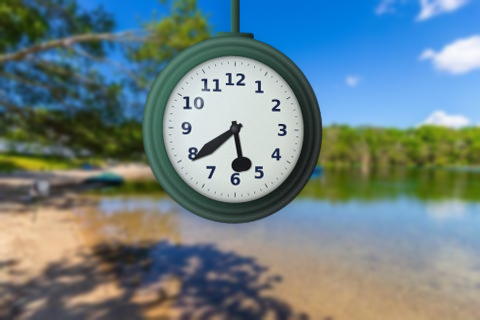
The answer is 5 h 39 min
